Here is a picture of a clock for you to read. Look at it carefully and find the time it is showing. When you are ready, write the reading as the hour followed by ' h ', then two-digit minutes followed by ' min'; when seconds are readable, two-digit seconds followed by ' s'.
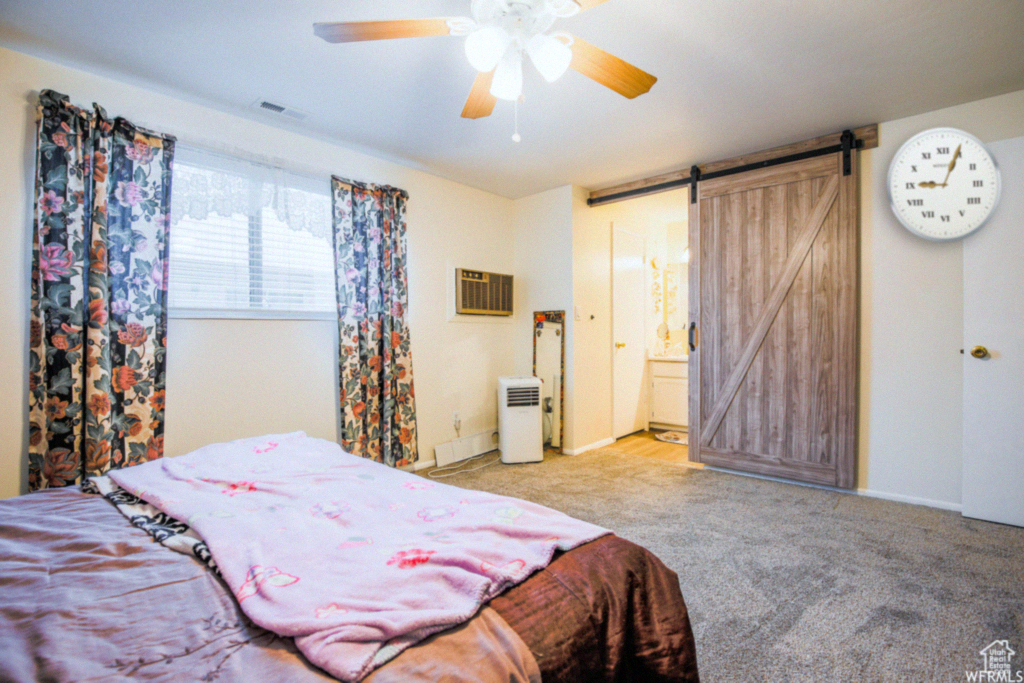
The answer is 9 h 04 min
